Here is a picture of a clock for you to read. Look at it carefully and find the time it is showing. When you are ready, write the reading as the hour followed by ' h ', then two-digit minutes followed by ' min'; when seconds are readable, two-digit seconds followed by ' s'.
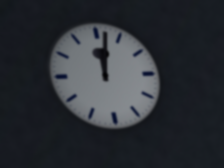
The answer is 12 h 02 min
